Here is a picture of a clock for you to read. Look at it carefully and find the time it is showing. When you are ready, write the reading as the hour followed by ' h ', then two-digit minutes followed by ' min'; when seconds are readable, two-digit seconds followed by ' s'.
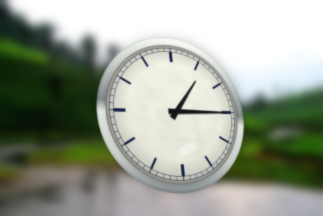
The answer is 1 h 15 min
